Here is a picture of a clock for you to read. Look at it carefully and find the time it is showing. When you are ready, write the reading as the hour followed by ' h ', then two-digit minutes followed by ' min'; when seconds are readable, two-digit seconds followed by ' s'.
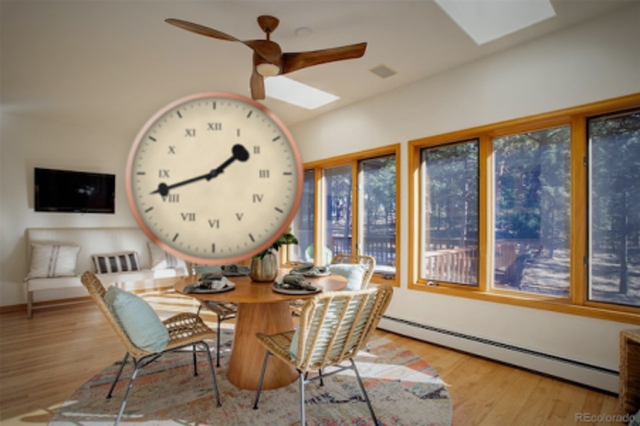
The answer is 1 h 42 min
